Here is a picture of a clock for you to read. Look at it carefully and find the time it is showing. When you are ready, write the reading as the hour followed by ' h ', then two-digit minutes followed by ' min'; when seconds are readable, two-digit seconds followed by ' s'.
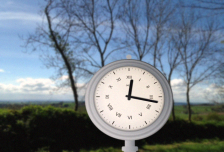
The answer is 12 h 17 min
